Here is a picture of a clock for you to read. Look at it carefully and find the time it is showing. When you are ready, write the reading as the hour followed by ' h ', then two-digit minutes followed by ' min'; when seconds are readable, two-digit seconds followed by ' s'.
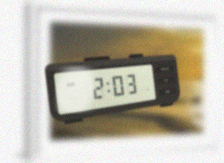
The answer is 2 h 03 min
